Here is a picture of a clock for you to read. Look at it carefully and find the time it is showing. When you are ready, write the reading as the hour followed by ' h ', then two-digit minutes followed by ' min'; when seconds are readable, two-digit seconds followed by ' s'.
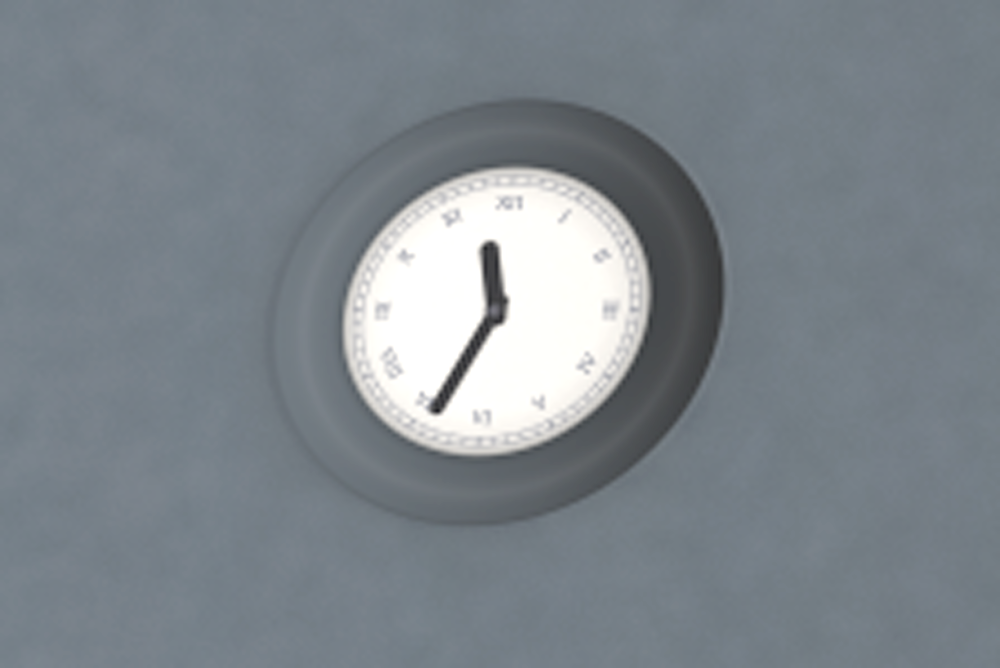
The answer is 11 h 34 min
